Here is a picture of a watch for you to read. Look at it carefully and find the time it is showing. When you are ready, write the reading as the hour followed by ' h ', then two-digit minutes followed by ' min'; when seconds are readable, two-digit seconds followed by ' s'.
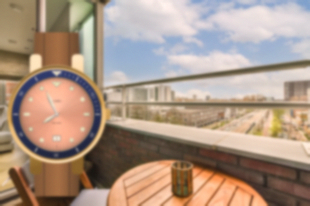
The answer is 7 h 56 min
